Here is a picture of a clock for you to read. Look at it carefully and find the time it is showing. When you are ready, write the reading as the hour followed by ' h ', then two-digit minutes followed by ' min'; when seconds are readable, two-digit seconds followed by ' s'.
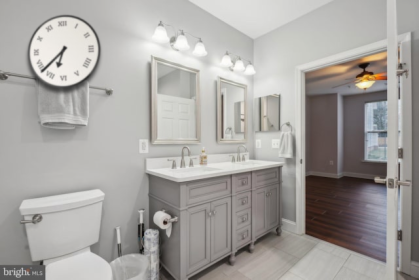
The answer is 6 h 38 min
